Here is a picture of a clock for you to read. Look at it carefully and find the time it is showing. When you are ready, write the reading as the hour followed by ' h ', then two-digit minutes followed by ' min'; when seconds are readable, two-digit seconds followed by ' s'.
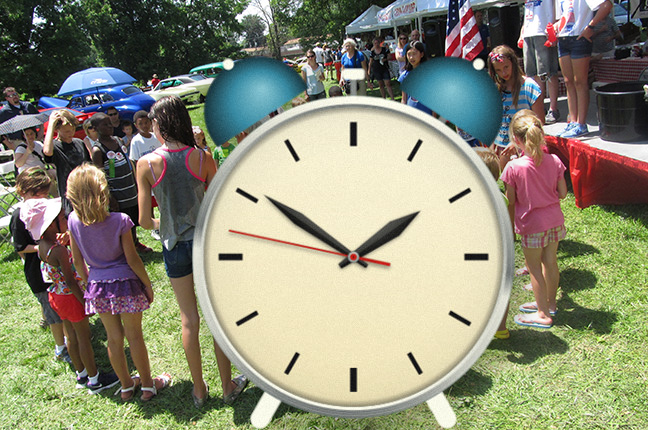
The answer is 1 h 50 min 47 s
